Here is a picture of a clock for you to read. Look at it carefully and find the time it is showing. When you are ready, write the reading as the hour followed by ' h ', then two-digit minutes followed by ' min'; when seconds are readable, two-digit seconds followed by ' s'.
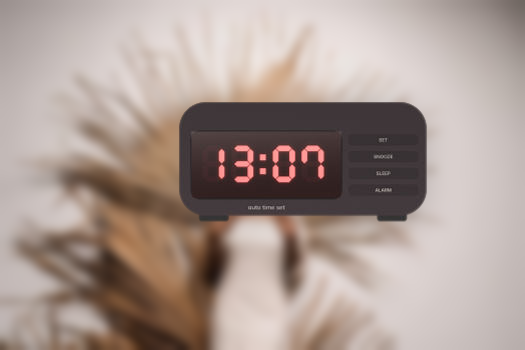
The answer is 13 h 07 min
